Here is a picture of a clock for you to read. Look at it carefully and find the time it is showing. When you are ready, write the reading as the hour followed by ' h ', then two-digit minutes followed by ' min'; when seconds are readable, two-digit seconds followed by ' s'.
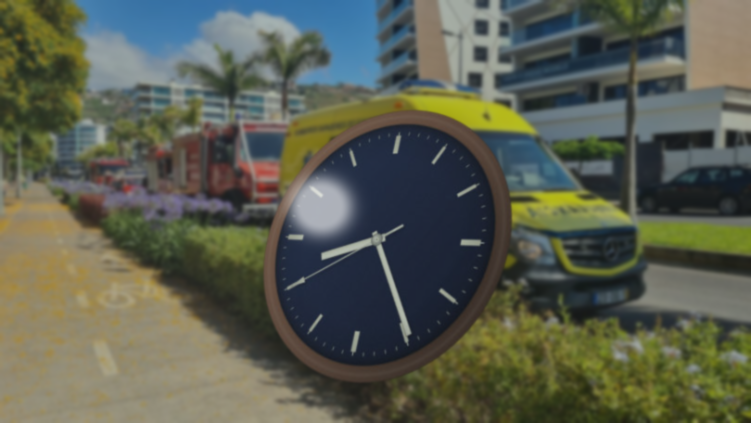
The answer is 8 h 24 min 40 s
